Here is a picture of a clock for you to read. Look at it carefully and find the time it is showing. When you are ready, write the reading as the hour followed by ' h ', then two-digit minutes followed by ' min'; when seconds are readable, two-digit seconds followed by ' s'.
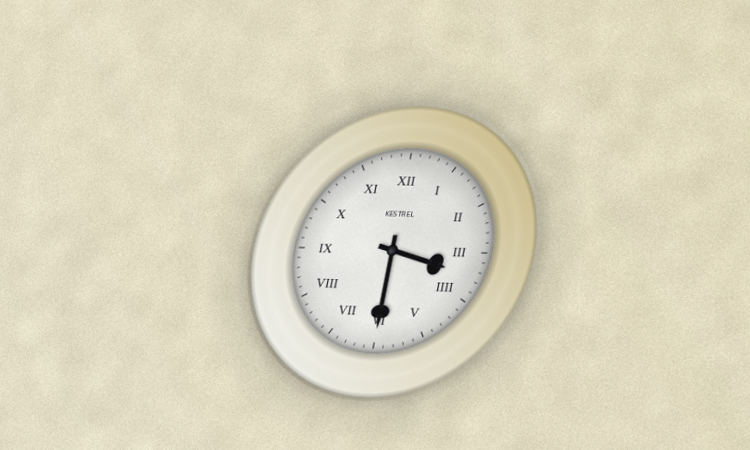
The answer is 3 h 30 min
